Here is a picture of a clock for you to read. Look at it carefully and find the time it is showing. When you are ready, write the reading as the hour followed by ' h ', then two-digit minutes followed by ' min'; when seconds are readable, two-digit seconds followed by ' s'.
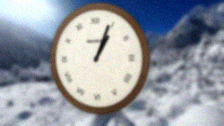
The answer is 1 h 04 min
